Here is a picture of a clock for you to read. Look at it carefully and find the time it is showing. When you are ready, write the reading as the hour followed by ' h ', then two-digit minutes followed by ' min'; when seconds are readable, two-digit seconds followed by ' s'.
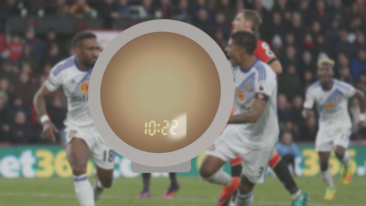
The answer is 10 h 22 min
